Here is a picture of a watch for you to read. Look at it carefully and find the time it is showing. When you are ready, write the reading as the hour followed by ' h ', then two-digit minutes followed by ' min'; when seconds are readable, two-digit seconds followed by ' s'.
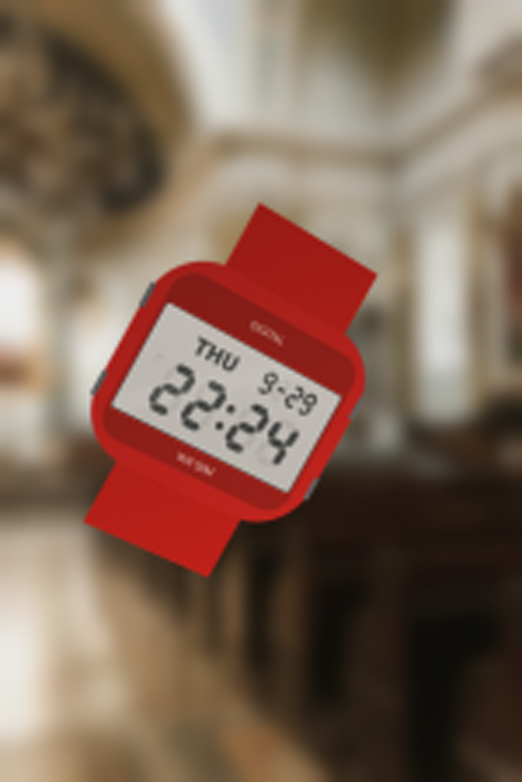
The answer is 22 h 24 min
